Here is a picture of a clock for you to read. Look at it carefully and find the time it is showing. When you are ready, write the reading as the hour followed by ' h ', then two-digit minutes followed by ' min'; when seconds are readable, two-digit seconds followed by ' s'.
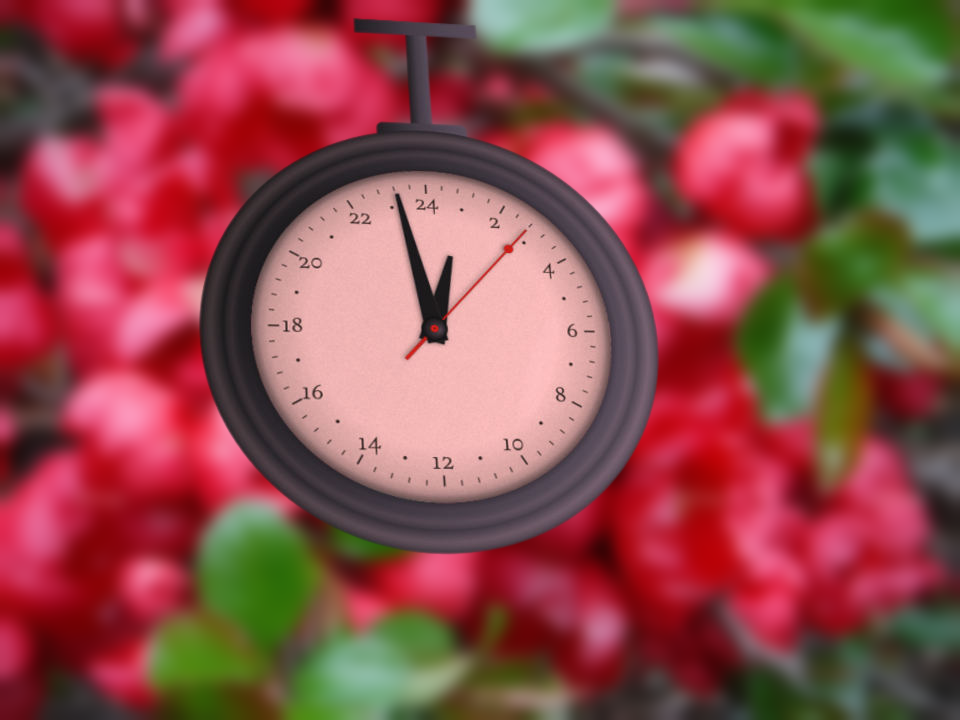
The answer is 0 h 58 min 07 s
